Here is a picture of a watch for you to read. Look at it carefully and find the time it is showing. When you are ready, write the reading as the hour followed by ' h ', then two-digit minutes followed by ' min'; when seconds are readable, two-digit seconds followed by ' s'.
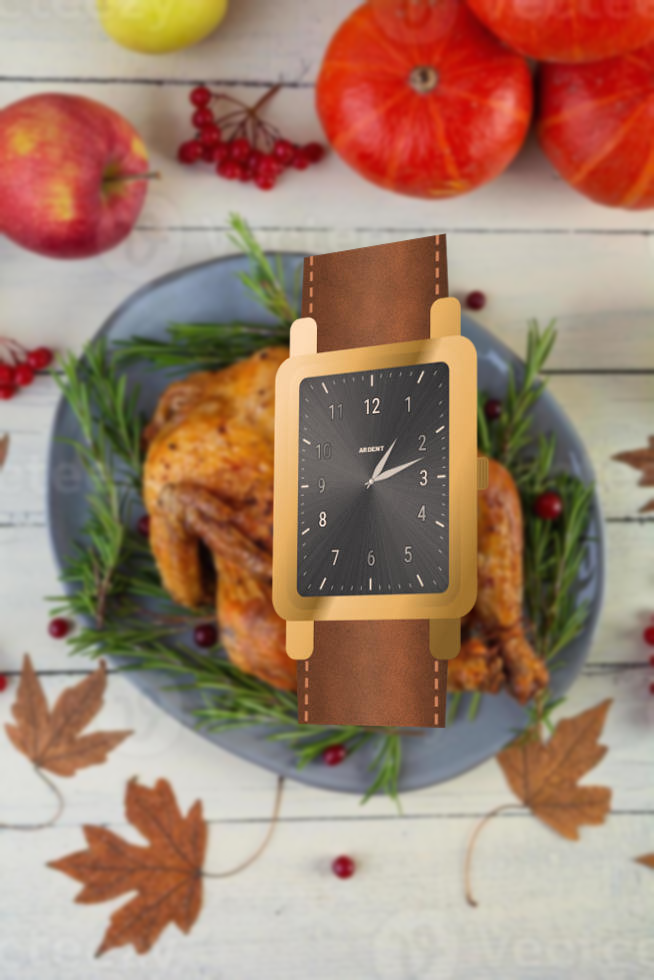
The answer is 1 h 12 min
